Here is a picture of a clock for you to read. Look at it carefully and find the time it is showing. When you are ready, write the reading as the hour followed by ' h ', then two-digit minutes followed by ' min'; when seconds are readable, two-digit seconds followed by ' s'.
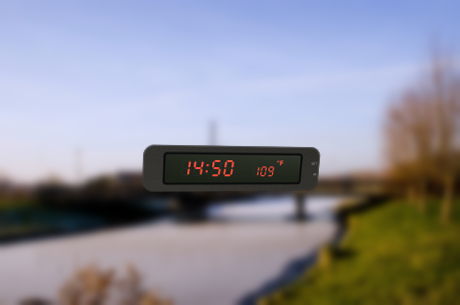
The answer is 14 h 50 min
